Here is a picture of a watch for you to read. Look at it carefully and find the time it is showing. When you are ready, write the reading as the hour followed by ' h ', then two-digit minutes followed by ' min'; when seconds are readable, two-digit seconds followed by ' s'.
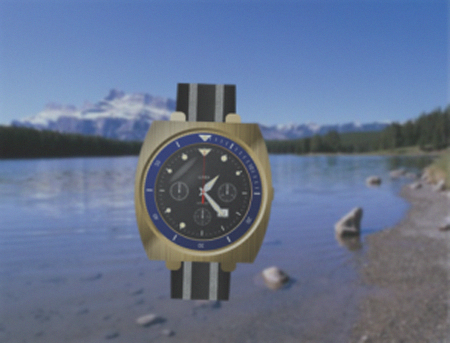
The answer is 1 h 23 min
